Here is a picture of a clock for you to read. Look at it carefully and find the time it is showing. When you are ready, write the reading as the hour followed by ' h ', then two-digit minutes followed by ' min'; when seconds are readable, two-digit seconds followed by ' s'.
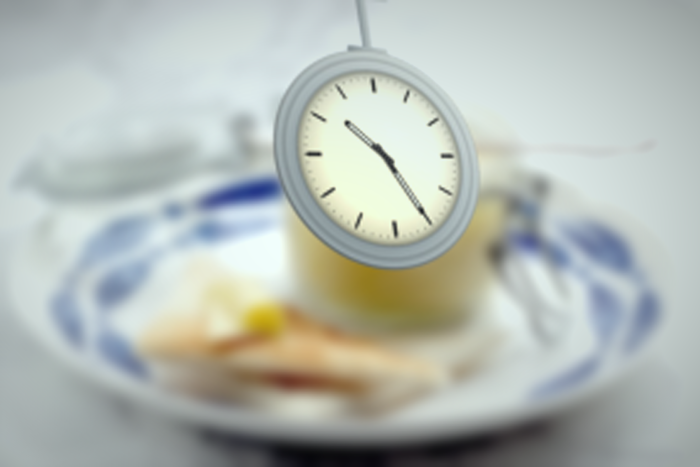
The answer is 10 h 25 min
